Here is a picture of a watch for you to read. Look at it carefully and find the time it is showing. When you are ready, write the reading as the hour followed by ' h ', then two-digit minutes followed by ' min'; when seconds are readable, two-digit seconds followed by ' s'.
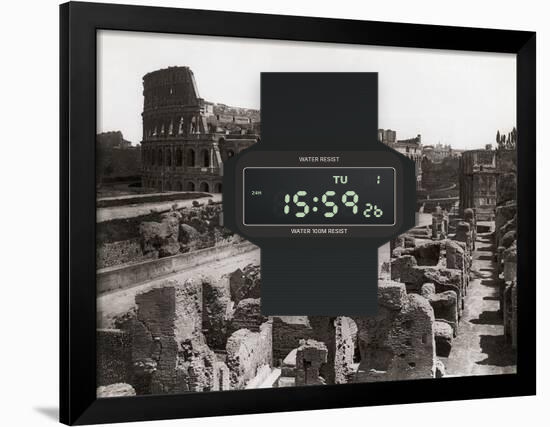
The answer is 15 h 59 min 26 s
